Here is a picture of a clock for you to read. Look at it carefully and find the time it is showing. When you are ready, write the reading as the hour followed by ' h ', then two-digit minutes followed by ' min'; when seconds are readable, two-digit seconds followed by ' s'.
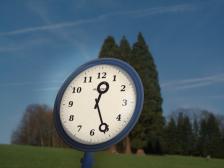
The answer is 12 h 26 min
